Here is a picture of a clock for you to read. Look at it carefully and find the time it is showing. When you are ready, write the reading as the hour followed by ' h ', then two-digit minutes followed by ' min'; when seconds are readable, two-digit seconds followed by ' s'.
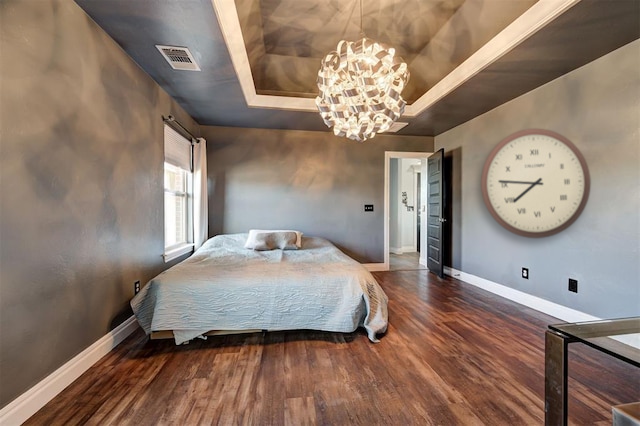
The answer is 7 h 46 min
